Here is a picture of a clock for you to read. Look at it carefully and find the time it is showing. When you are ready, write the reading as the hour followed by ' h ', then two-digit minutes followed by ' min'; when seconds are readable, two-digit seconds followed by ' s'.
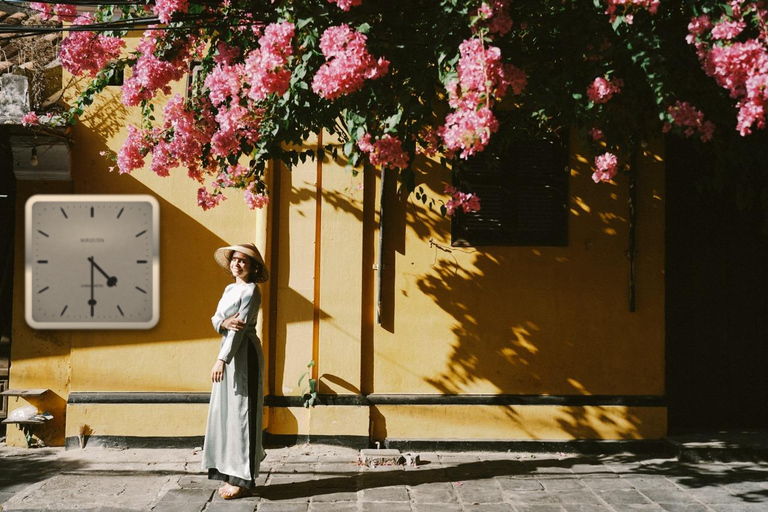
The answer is 4 h 30 min
